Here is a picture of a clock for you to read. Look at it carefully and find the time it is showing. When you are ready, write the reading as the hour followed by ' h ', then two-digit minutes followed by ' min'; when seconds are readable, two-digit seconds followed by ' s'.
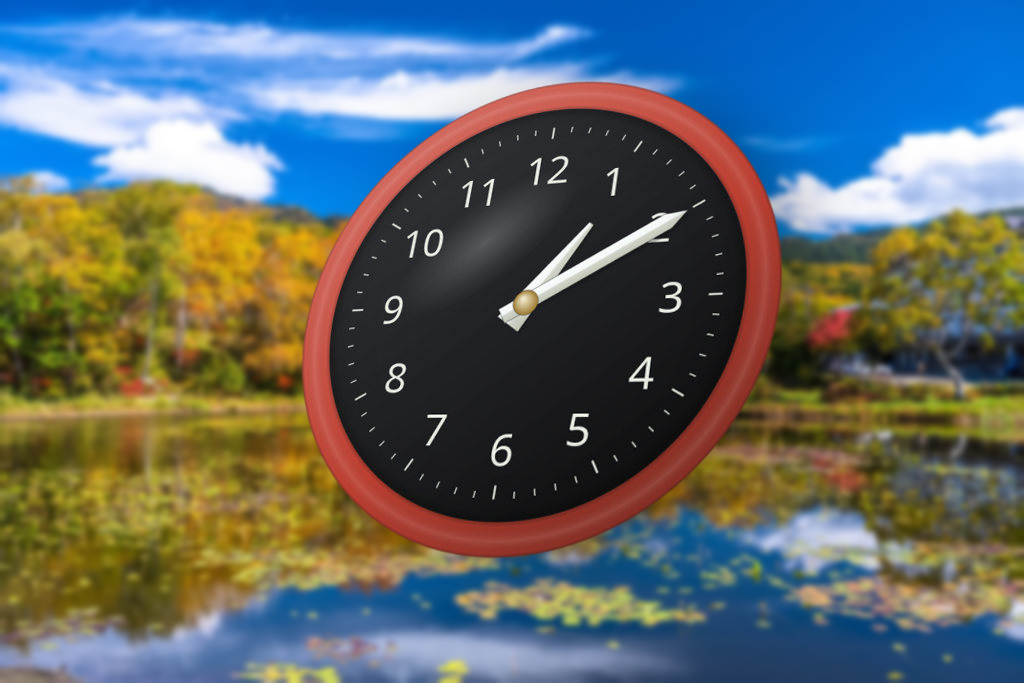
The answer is 1 h 10 min
